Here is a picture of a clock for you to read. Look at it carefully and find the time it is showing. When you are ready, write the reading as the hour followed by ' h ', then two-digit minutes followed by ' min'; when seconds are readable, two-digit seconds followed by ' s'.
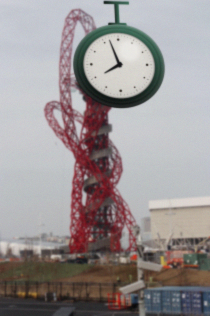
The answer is 7 h 57 min
